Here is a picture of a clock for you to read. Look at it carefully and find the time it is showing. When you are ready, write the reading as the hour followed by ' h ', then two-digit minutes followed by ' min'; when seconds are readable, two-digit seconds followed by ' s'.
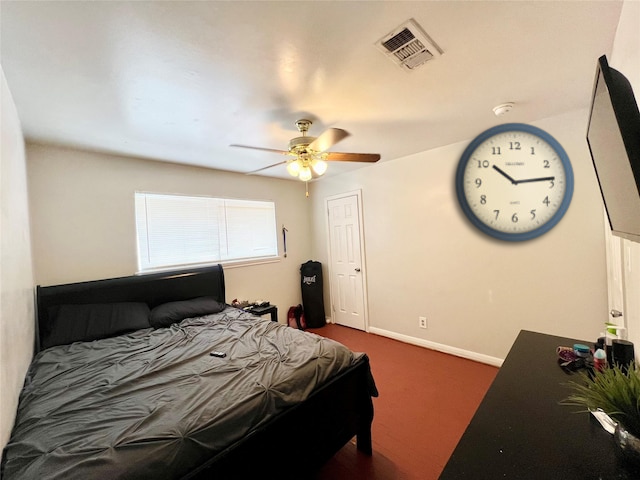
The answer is 10 h 14 min
